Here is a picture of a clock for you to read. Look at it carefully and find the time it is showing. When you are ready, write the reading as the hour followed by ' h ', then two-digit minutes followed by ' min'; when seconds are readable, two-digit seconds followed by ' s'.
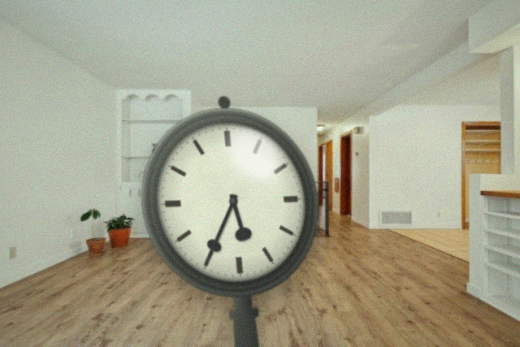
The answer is 5 h 35 min
